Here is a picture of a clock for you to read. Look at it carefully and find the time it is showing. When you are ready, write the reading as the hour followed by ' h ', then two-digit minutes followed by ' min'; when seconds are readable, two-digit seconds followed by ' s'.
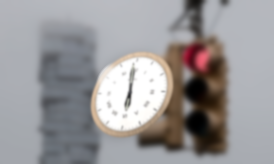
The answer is 5 h 59 min
